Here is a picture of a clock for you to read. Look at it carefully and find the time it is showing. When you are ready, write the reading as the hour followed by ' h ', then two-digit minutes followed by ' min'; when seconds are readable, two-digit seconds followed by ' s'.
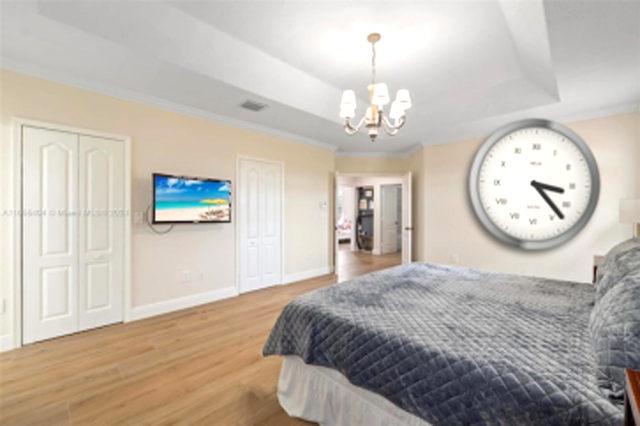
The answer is 3 h 23 min
